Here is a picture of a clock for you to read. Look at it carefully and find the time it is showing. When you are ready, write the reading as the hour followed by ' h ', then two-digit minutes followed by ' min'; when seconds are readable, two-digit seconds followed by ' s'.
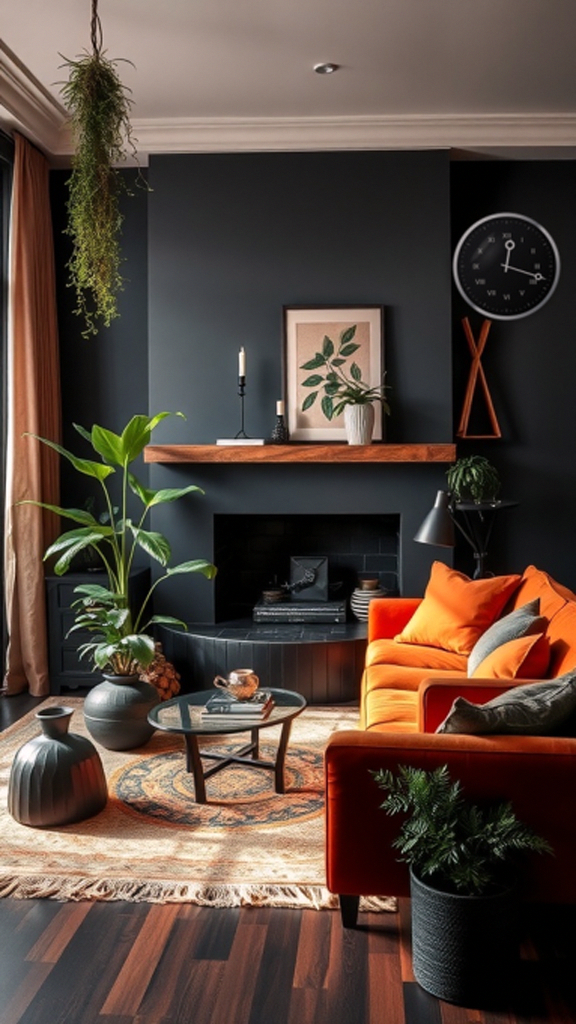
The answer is 12 h 18 min
